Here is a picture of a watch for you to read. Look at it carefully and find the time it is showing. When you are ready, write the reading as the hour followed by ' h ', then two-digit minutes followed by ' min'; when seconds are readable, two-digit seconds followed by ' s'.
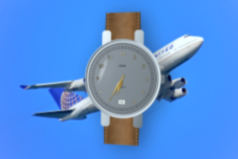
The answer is 6 h 35 min
